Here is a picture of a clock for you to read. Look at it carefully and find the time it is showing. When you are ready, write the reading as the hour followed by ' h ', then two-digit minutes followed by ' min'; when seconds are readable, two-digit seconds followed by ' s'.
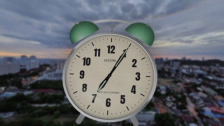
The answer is 7 h 05 min
